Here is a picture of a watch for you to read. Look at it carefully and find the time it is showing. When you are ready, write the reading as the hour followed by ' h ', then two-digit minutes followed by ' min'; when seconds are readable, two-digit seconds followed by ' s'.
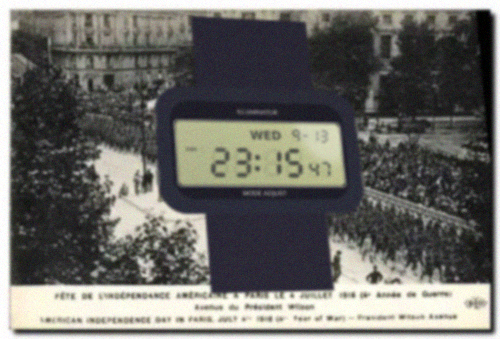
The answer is 23 h 15 min 47 s
